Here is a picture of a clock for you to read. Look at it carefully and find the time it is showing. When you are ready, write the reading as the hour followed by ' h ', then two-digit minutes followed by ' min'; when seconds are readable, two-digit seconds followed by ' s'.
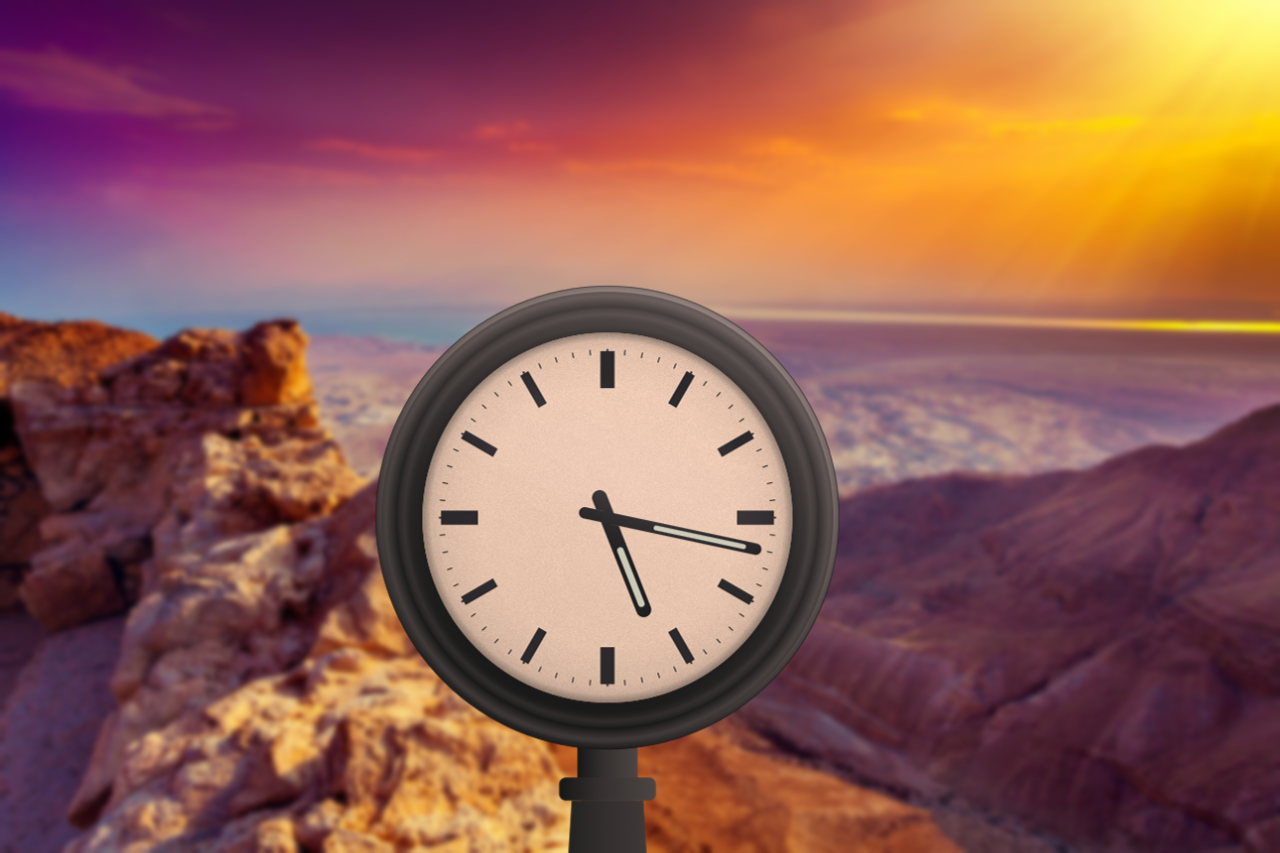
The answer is 5 h 17 min
